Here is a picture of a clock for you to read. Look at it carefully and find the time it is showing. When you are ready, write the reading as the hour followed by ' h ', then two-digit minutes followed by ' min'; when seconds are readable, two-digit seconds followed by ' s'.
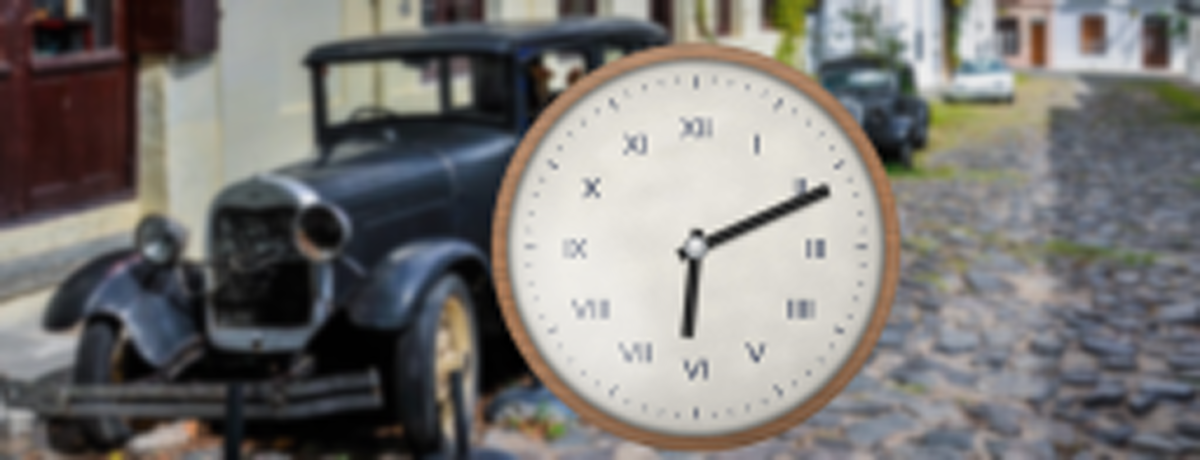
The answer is 6 h 11 min
